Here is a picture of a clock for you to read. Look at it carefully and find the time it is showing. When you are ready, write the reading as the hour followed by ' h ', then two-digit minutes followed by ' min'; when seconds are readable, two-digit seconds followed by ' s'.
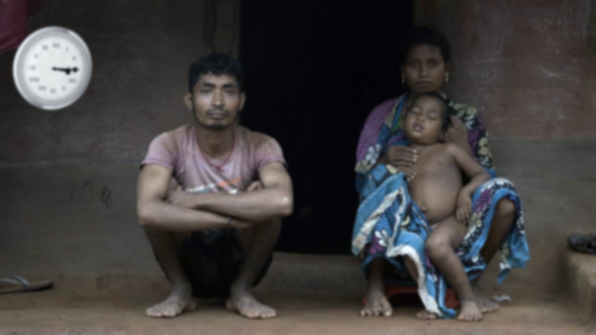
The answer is 3 h 15 min
